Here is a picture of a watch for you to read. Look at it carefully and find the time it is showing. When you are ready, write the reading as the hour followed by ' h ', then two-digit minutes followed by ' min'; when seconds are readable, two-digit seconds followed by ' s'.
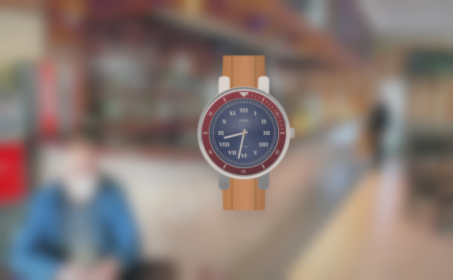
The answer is 8 h 32 min
